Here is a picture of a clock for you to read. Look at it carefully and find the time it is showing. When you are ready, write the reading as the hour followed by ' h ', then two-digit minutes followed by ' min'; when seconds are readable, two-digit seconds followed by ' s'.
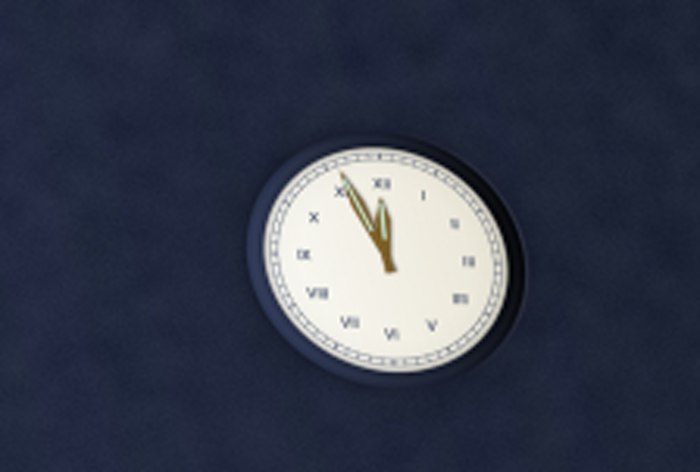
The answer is 11 h 56 min
